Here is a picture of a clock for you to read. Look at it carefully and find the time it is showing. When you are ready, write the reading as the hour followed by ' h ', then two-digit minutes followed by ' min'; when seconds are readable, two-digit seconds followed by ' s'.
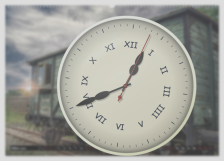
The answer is 12 h 40 min 03 s
